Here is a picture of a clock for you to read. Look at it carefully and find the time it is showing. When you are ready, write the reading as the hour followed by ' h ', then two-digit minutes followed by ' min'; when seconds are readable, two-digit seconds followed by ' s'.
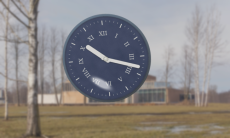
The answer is 10 h 18 min
